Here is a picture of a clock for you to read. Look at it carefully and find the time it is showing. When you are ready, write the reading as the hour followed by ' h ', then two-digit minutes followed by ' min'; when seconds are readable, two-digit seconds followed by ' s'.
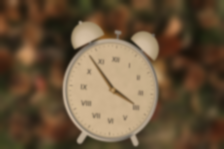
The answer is 3 h 53 min
